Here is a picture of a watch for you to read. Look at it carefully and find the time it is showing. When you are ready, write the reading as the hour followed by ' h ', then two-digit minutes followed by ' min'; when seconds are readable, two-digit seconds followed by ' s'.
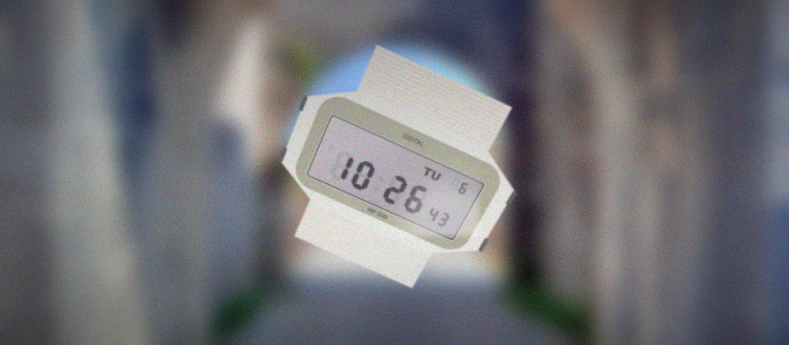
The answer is 10 h 26 min 43 s
